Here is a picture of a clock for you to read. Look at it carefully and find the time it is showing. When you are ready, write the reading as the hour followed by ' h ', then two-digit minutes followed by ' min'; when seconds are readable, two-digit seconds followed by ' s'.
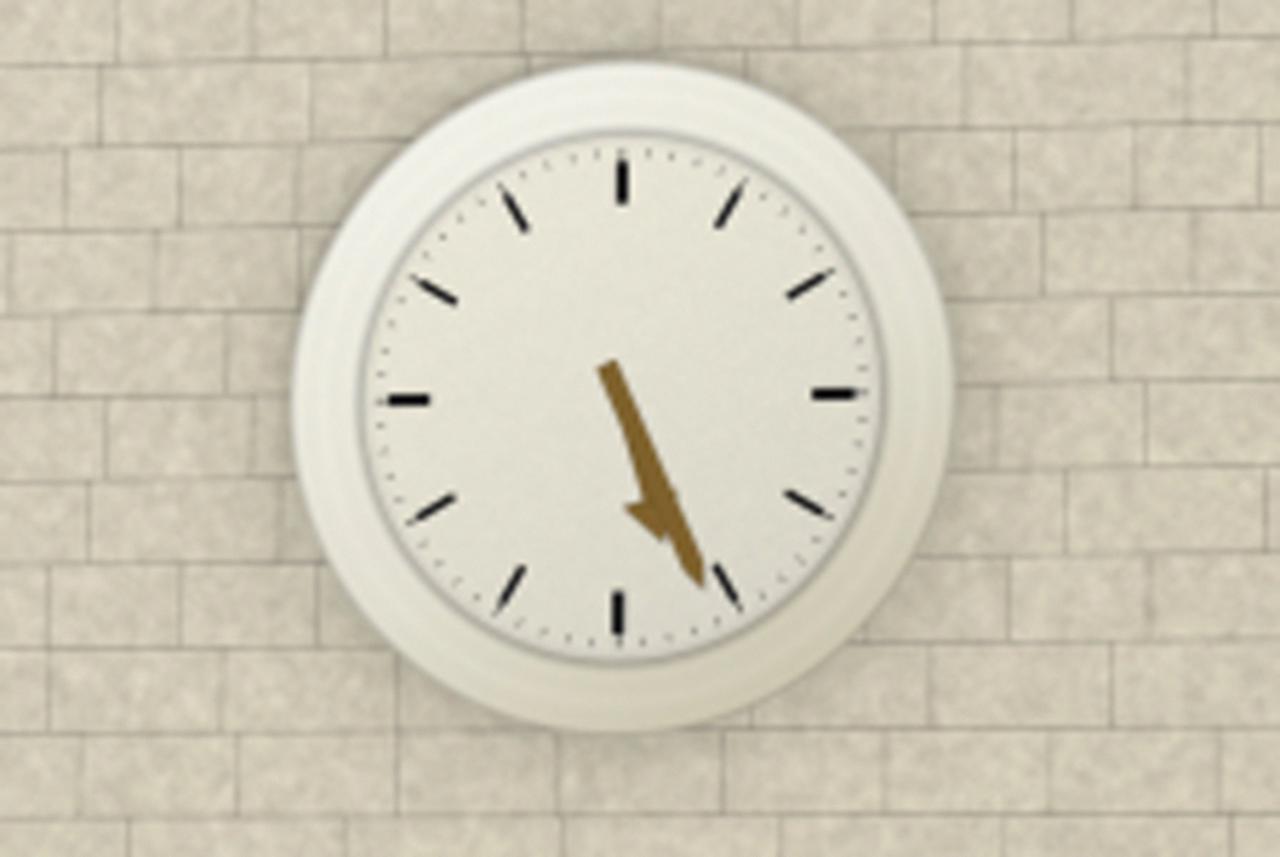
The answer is 5 h 26 min
